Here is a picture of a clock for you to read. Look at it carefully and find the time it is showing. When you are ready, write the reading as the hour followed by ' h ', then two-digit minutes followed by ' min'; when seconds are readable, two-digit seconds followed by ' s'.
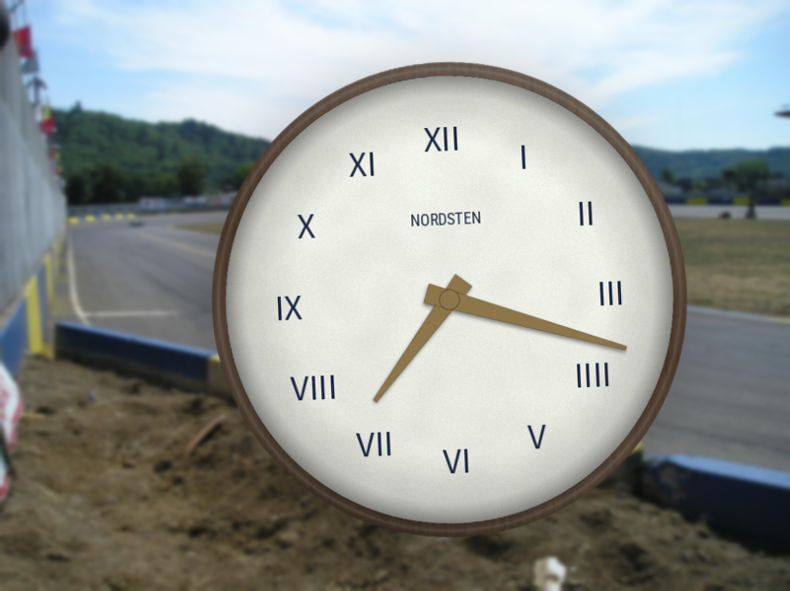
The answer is 7 h 18 min
